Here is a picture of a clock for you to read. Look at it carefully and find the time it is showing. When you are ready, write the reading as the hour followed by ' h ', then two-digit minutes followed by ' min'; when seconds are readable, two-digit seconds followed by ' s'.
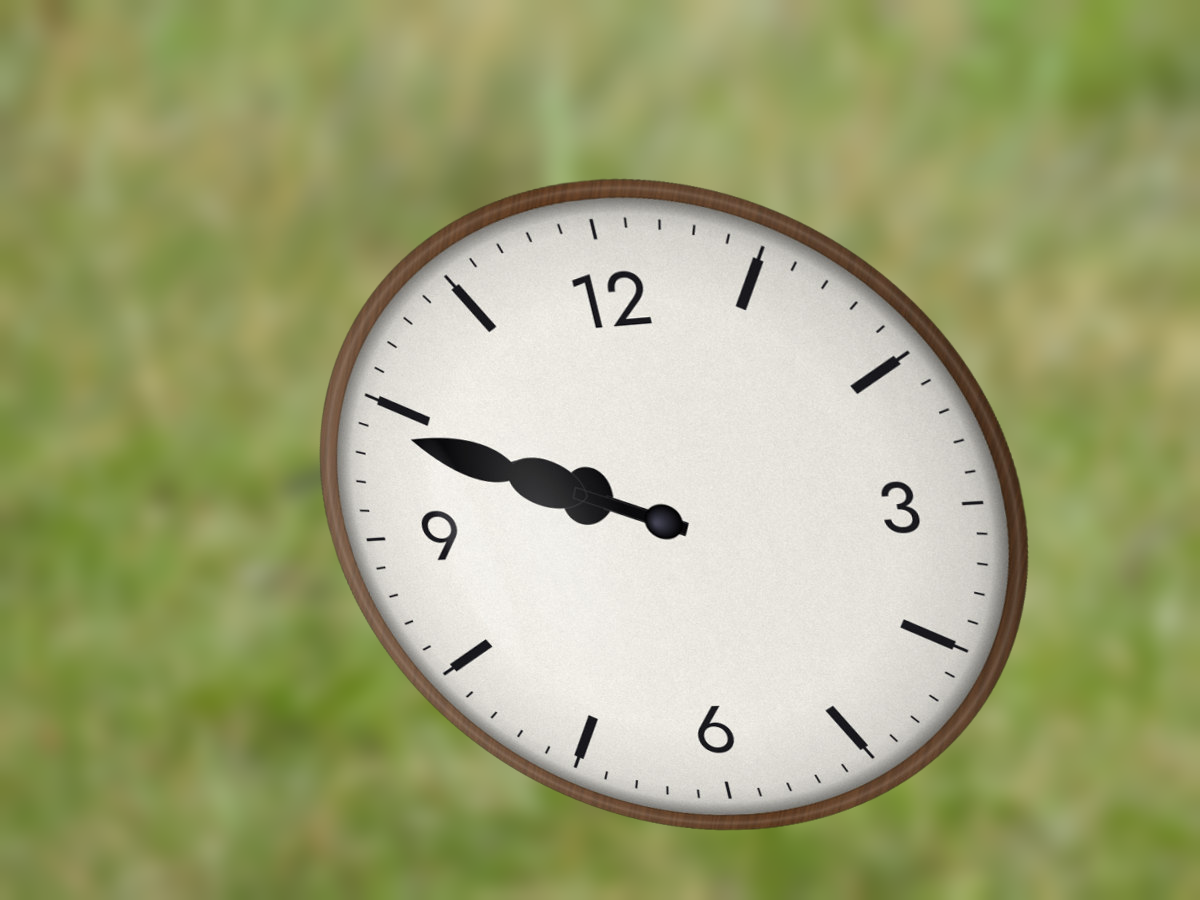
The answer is 9 h 49 min
